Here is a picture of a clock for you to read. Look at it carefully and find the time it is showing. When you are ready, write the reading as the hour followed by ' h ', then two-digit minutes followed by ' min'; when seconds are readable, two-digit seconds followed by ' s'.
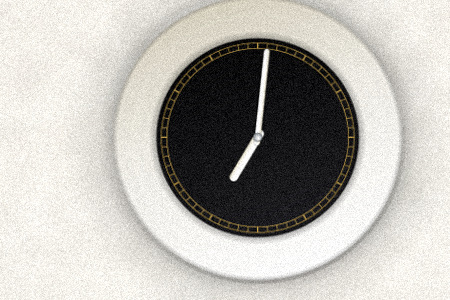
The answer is 7 h 01 min
